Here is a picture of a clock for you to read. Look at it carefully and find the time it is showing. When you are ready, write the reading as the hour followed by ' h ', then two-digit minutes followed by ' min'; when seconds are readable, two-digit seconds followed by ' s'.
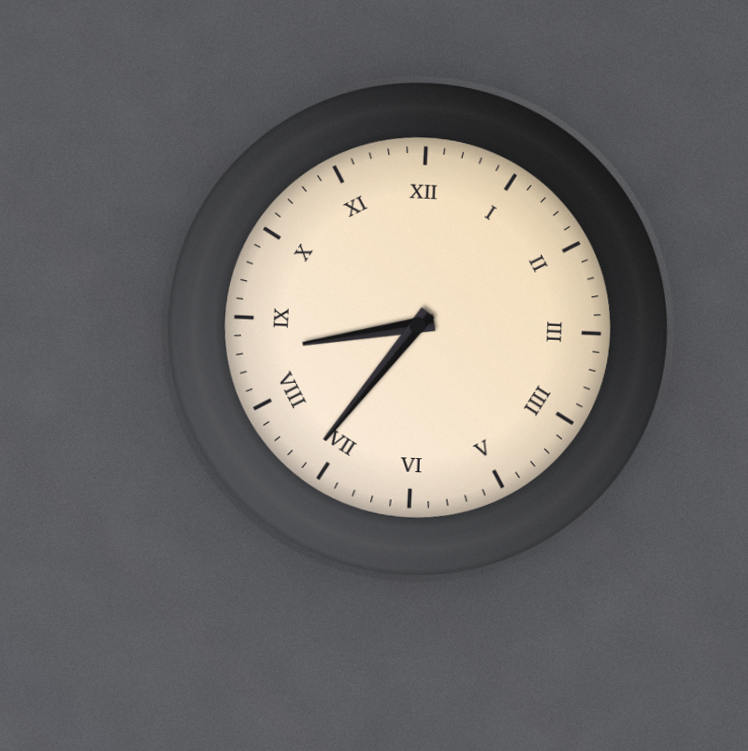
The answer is 8 h 36 min
